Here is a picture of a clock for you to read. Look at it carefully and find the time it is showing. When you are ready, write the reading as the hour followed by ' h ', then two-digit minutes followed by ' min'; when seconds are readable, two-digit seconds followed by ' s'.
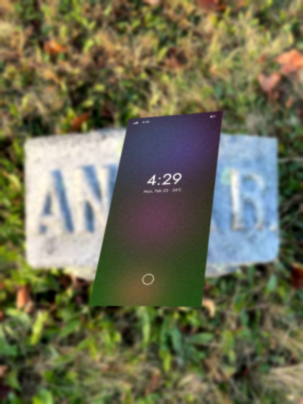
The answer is 4 h 29 min
